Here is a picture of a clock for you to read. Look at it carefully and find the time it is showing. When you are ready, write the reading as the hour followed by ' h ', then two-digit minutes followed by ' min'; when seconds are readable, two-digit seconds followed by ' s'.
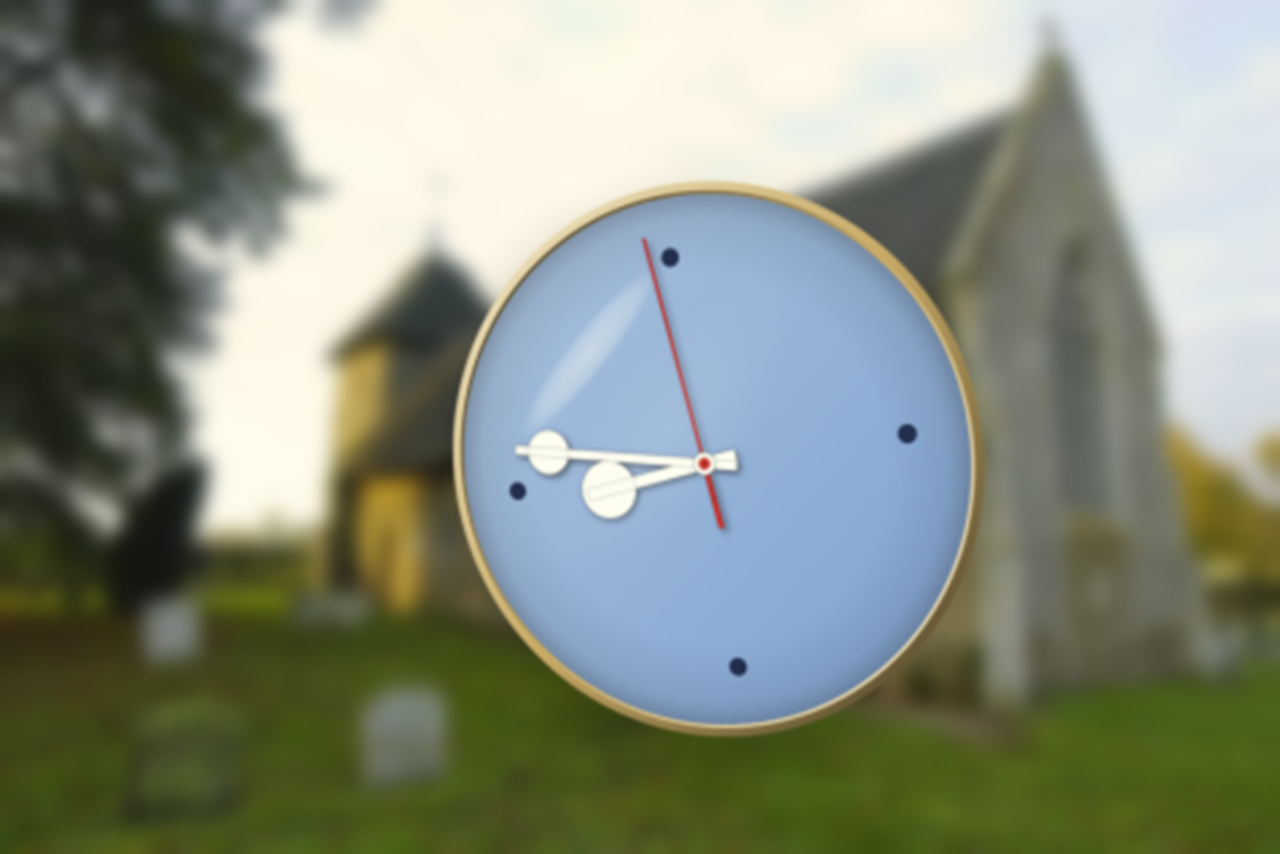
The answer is 8 h 46 min 59 s
